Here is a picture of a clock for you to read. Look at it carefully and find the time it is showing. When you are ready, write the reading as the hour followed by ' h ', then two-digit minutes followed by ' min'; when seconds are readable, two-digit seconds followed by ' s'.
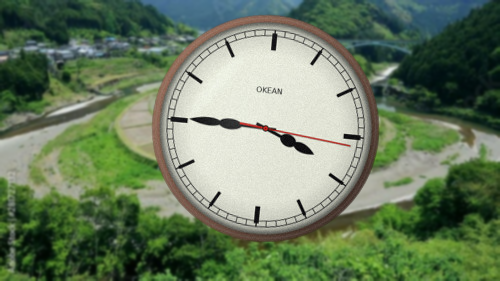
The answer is 3 h 45 min 16 s
